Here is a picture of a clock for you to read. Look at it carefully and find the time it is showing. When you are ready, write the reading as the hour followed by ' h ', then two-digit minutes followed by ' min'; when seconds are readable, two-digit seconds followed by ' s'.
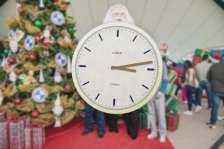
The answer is 3 h 13 min
